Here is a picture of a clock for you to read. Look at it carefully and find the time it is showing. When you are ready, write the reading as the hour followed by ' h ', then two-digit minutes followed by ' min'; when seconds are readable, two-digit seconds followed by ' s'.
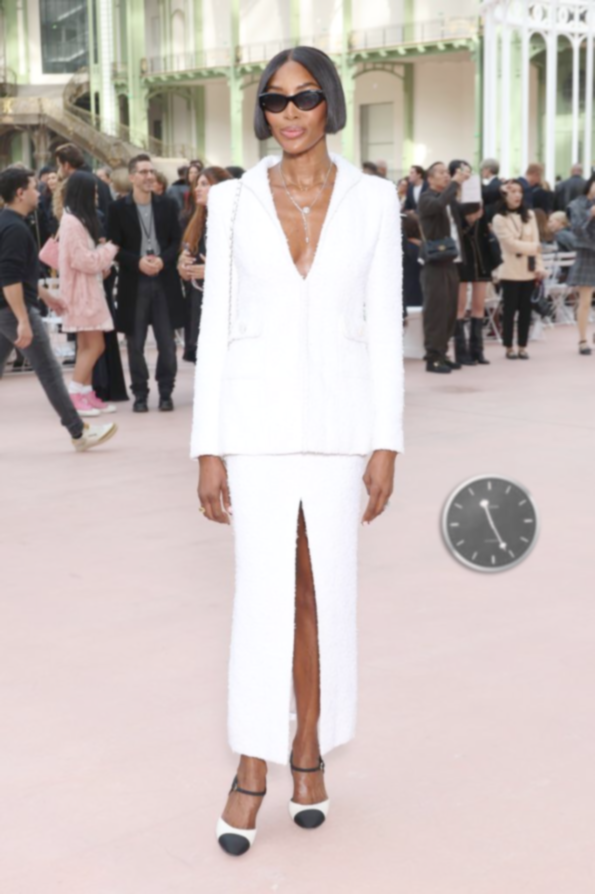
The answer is 11 h 26 min
